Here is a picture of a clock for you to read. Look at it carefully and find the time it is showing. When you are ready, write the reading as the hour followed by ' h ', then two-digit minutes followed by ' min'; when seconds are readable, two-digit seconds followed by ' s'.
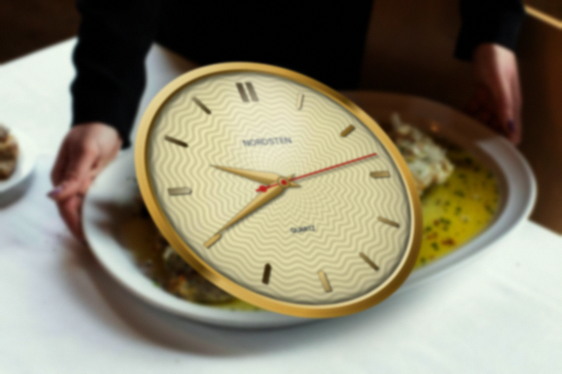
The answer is 9 h 40 min 13 s
